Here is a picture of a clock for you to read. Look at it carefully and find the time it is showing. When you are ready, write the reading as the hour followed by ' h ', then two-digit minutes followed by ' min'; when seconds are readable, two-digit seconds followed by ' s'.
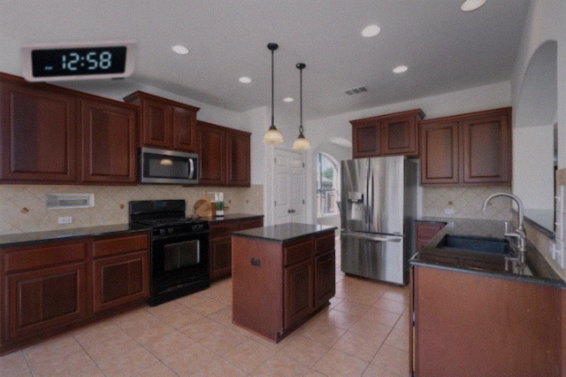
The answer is 12 h 58 min
